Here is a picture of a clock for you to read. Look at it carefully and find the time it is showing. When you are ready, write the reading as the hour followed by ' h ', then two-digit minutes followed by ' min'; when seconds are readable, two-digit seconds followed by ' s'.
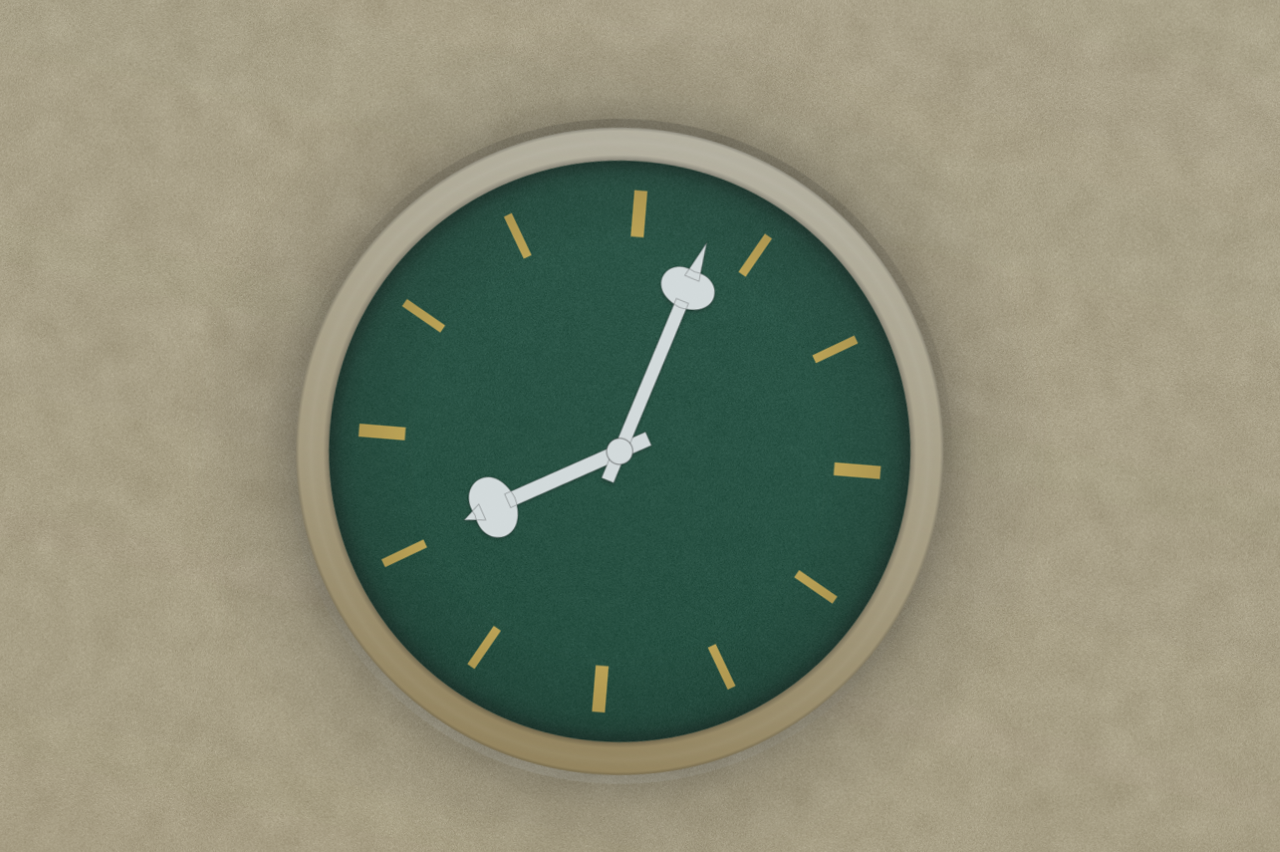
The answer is 8 h 03 min
